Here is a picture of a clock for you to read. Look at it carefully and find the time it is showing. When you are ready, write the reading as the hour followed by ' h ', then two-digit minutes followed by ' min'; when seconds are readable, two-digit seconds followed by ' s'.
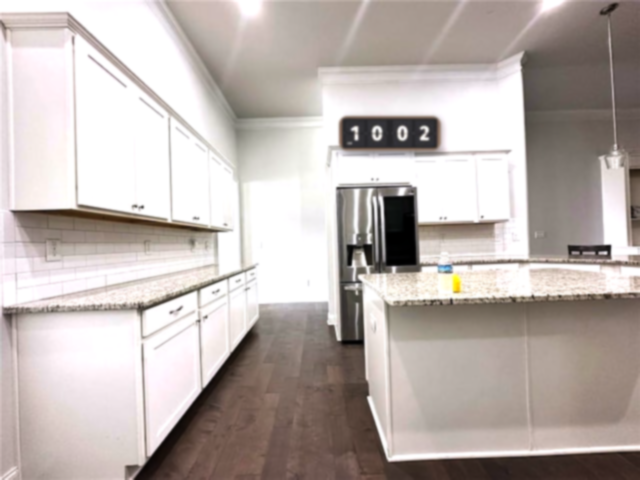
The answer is 10 h 02 min
